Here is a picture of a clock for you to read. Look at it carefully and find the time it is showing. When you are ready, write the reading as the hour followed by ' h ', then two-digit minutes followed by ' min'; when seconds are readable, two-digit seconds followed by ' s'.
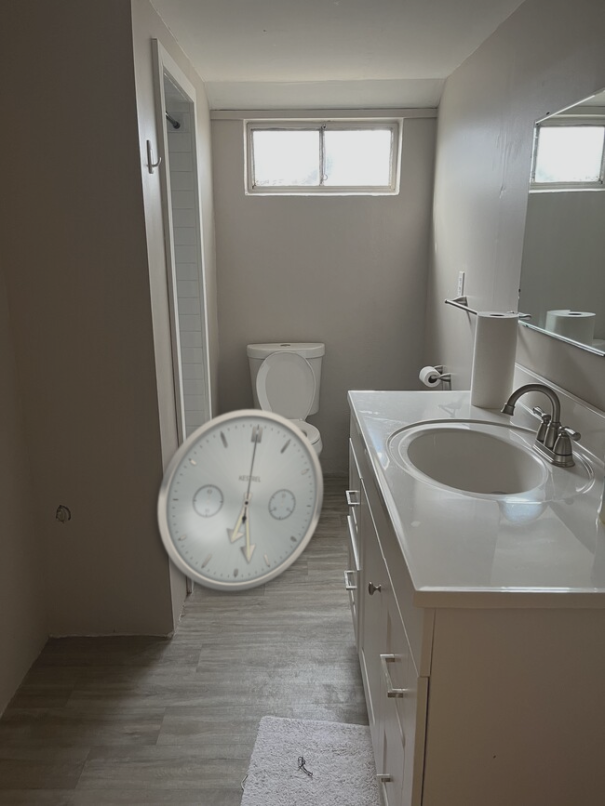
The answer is 6 h 28 min
